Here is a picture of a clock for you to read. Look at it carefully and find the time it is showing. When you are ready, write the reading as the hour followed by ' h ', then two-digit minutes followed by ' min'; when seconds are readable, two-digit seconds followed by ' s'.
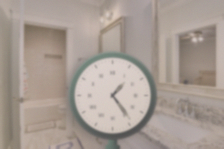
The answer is 1 h 24 min
